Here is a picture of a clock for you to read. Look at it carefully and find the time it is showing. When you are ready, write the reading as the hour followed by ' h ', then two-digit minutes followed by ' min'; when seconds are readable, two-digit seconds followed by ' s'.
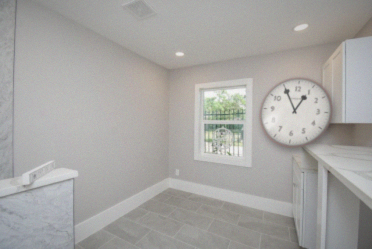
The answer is 12 h 55 min
